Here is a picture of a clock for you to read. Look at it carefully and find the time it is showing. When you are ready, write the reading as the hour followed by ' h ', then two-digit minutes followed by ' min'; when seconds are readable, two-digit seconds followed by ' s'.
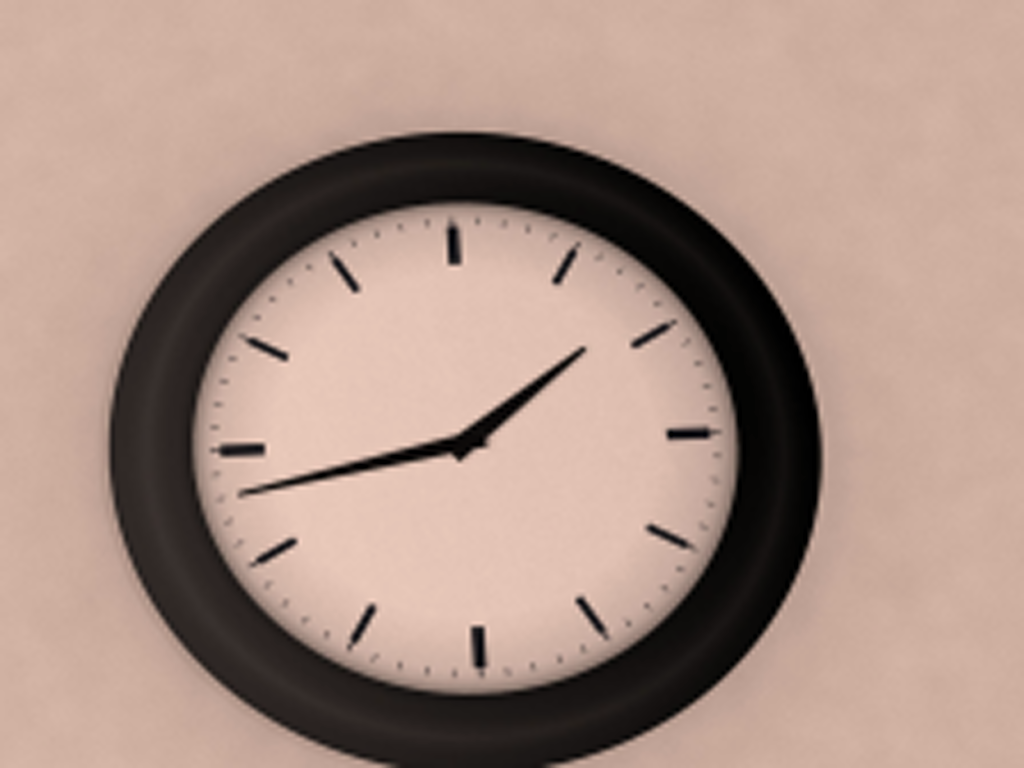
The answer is 1 h 43 min
